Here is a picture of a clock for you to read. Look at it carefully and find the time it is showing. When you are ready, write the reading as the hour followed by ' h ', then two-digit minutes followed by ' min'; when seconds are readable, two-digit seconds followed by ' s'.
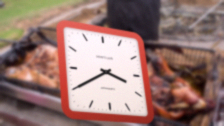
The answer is 3 h 40 min
